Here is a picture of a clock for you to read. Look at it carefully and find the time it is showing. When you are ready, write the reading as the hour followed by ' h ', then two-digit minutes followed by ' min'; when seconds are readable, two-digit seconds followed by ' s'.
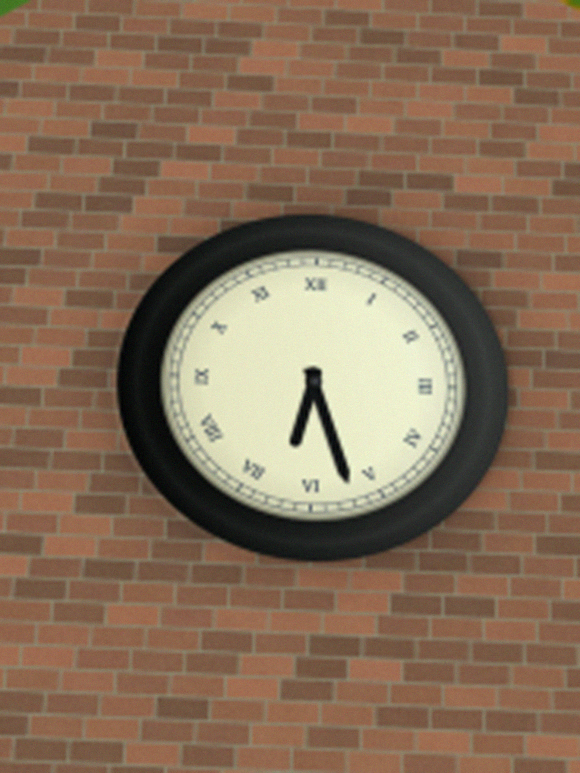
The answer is 6 h 27 min
